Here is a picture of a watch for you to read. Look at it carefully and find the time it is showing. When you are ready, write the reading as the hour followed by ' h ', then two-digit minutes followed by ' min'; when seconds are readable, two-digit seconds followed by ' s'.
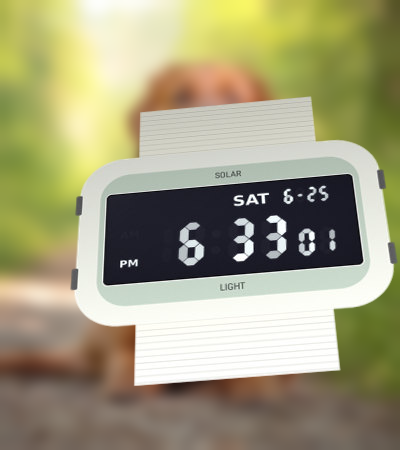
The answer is 6 h 33 min 01 s
